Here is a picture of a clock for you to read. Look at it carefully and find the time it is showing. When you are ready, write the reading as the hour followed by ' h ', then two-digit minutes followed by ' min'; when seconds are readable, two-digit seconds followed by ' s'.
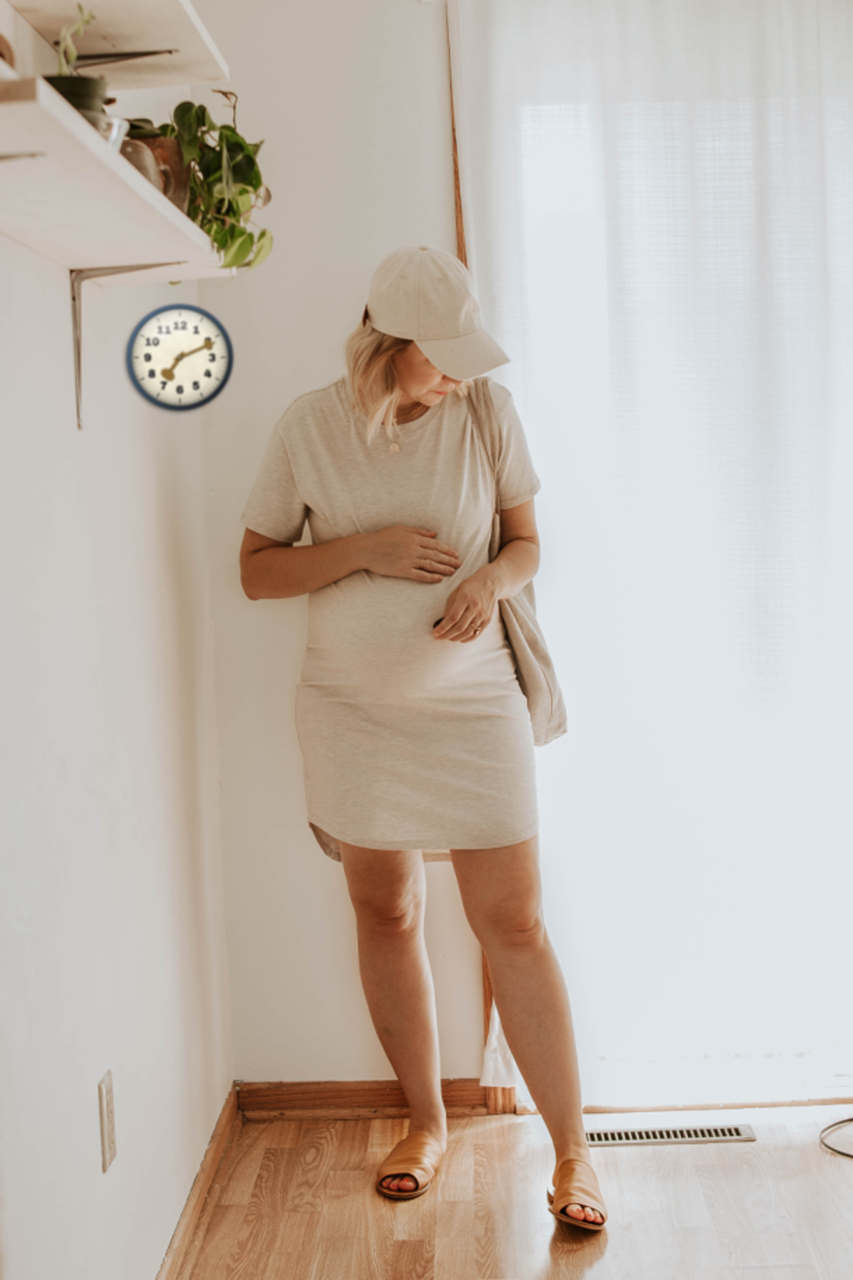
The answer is 7 h 11 min
